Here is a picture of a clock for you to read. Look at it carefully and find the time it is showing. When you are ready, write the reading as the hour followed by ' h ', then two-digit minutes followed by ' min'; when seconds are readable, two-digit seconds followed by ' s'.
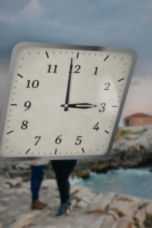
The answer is 2 h 59 min
